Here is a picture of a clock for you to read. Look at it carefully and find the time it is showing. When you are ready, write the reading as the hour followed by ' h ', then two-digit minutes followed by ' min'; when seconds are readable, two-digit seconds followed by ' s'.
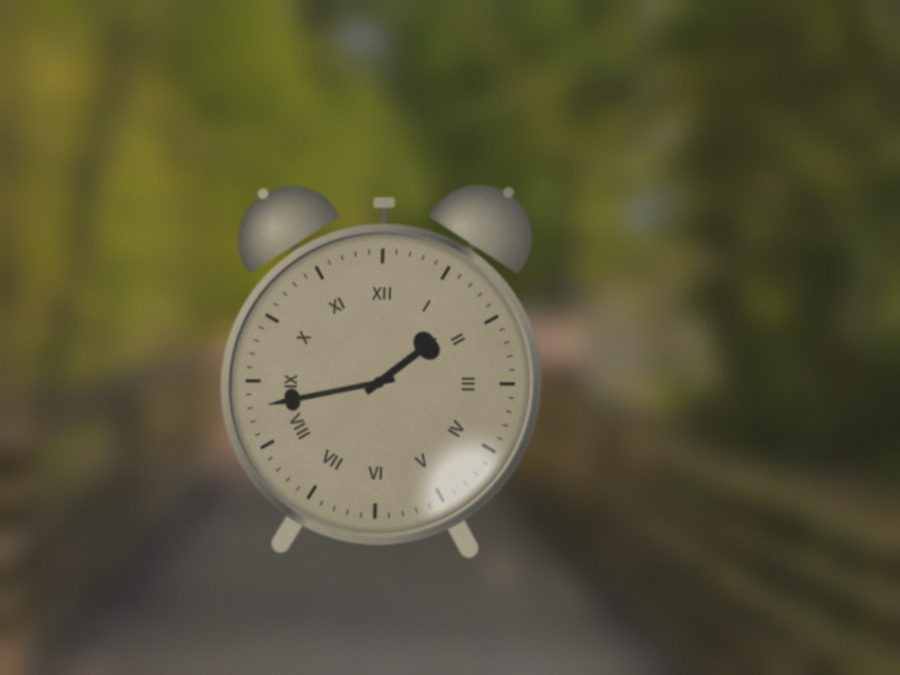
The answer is 1 h 43 min
